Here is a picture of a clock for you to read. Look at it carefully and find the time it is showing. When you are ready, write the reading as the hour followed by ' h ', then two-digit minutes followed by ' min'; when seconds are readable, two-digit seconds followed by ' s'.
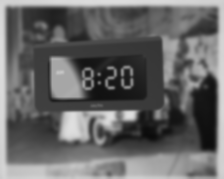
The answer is 8 h 20 min
